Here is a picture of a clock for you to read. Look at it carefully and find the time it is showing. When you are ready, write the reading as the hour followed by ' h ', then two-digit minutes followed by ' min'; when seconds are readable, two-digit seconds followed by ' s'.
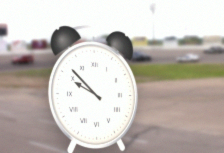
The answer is 9 h 52 min
